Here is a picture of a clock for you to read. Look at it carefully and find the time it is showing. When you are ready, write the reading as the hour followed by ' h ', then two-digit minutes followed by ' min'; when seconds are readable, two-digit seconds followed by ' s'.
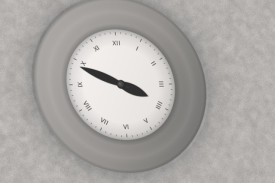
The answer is 3 h 49 min
